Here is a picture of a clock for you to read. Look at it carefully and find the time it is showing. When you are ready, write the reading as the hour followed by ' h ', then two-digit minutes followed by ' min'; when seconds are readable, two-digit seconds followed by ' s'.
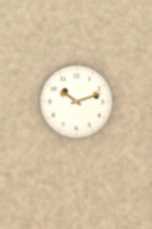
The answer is 10 h 12 min
